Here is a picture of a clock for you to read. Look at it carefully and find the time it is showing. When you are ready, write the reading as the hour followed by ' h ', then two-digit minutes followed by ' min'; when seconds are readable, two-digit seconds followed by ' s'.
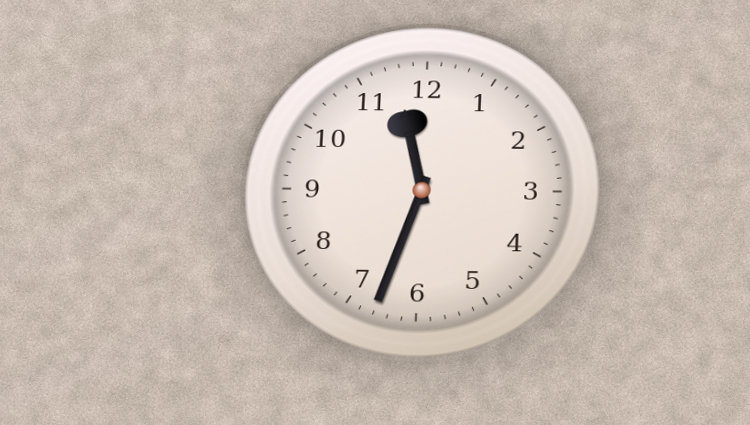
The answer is 11 h 33 min
